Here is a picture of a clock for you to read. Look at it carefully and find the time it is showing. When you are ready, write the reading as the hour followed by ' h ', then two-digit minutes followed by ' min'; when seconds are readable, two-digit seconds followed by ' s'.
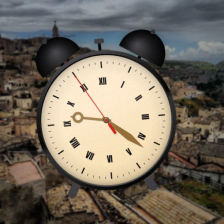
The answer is 9 h 21 min 55 s
